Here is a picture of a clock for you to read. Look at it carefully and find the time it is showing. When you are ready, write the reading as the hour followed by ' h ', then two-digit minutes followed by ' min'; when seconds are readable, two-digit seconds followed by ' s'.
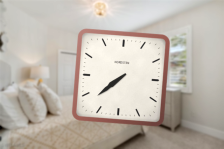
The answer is 7 h 38 min
